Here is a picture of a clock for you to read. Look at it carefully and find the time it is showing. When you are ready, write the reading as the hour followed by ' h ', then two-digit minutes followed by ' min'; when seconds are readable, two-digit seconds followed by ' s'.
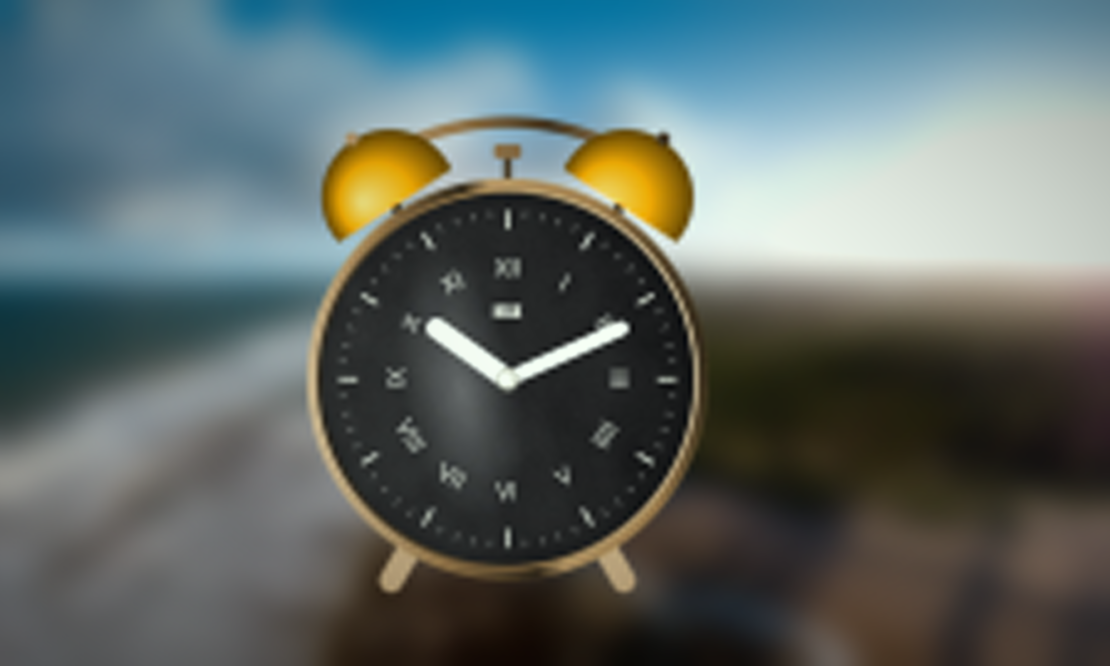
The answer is 10 h 11 min
